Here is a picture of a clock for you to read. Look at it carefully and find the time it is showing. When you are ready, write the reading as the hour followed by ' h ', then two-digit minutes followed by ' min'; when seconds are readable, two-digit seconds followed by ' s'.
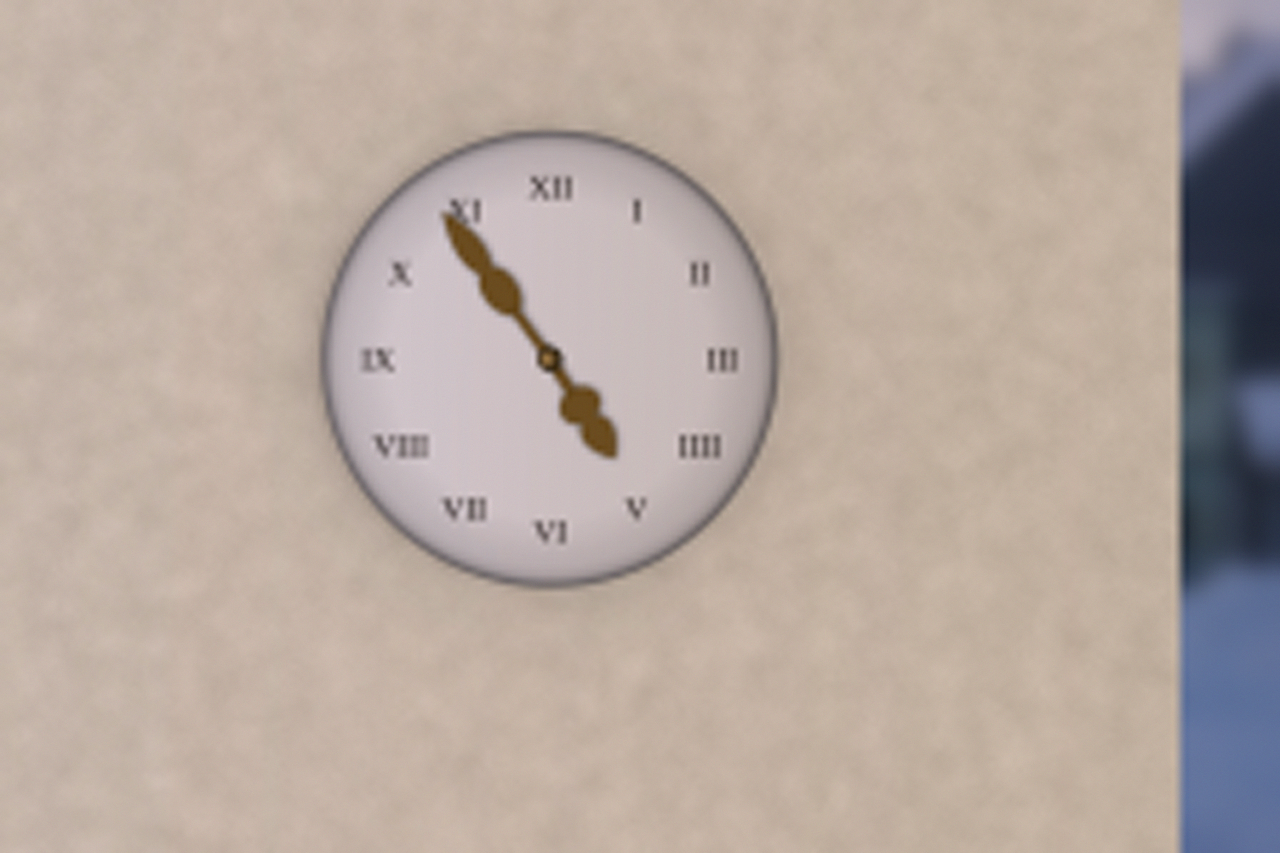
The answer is 4 h 54 min
